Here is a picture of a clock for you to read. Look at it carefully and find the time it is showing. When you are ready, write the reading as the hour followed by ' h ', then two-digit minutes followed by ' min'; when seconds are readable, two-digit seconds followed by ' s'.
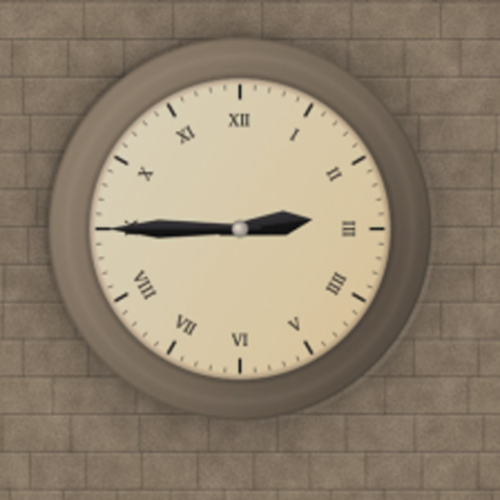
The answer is 2 h 45 min
